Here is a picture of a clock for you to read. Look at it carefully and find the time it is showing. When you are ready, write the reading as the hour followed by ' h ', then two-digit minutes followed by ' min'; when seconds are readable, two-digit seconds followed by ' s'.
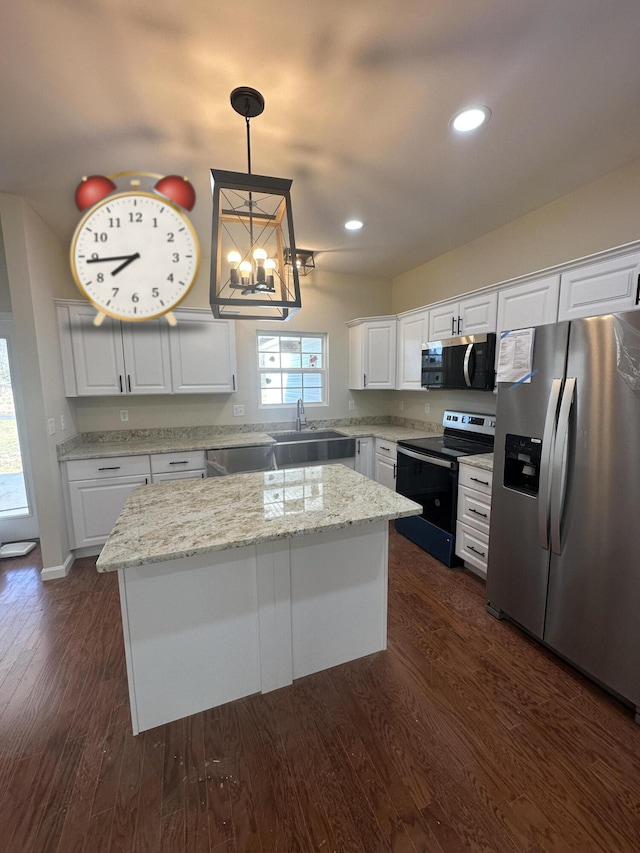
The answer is 7 h 44 min
